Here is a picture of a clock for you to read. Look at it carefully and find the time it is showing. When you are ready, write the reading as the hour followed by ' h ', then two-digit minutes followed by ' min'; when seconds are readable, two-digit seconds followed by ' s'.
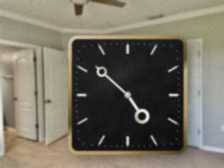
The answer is 4 h 52 min
